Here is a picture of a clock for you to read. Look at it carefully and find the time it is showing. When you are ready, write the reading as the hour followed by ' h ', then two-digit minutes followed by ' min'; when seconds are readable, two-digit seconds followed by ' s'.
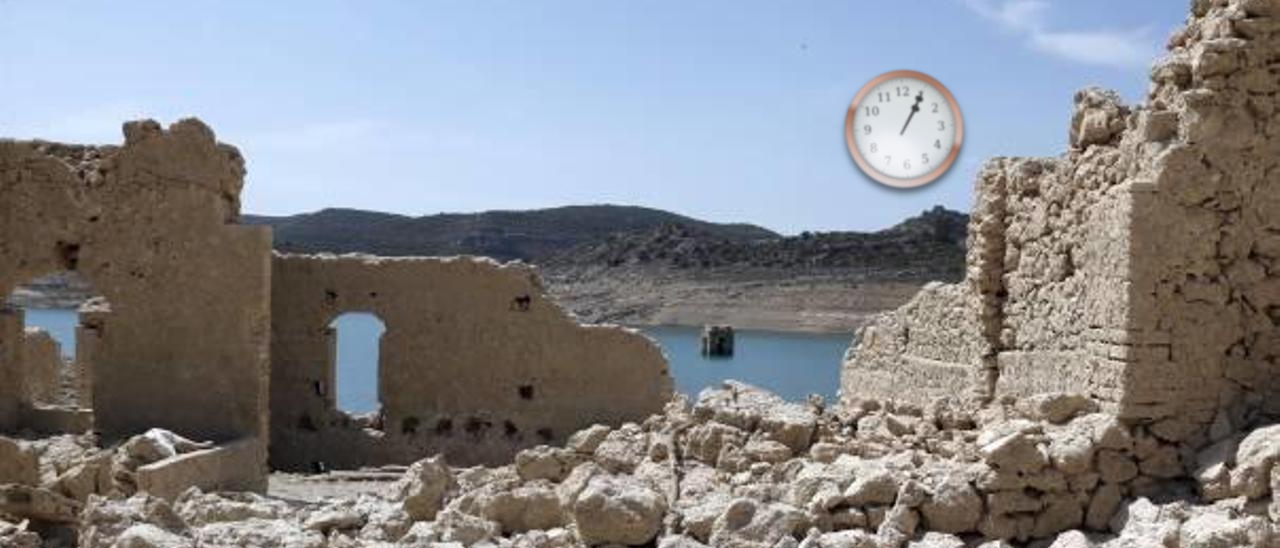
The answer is 1 h 05 min
